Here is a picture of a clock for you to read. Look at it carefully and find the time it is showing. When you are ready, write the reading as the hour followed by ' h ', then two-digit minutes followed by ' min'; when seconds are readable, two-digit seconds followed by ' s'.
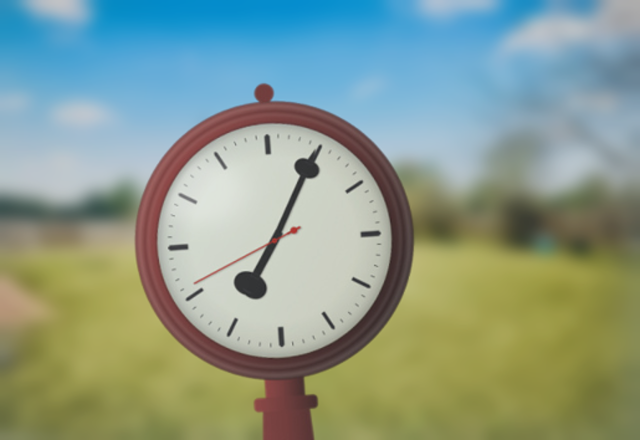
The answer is 7 h 04 min 41 s
